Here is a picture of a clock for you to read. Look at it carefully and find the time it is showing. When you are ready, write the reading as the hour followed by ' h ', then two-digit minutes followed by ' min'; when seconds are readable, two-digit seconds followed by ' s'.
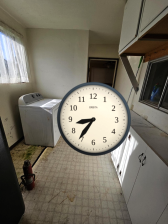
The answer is 8 h 36 min
